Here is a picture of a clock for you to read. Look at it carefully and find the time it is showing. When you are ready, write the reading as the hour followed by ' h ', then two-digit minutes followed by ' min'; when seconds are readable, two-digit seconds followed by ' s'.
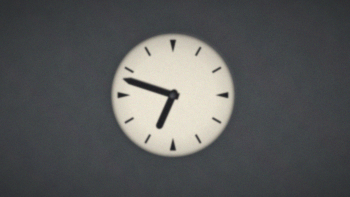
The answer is 6 h 48 min
